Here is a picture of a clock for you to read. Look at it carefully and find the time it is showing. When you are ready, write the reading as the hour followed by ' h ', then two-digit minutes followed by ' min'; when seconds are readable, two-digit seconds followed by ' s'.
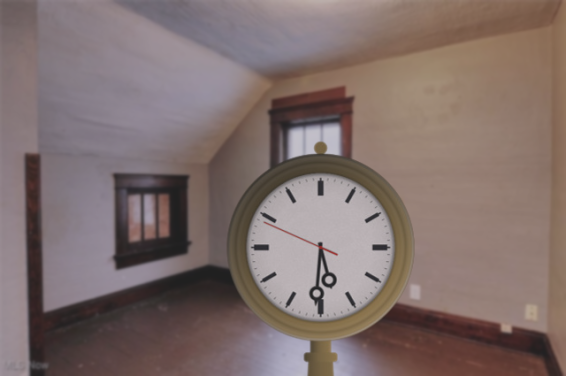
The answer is 5 h 30 min 49 s
